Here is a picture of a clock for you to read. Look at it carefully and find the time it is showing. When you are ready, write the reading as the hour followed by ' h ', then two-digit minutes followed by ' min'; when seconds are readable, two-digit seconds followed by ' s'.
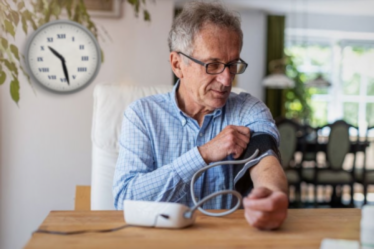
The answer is 10 h 28 min
